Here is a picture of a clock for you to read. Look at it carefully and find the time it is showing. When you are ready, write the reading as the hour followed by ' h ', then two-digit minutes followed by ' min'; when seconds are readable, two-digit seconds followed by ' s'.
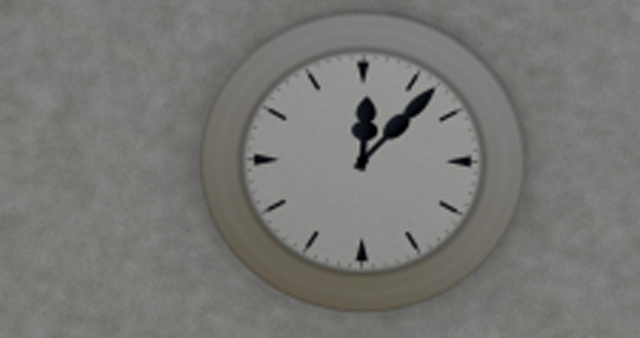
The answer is 12 h 07 min
